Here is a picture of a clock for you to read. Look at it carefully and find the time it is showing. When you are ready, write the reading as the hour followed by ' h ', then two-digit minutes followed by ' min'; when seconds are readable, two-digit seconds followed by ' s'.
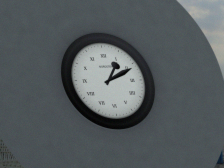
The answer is 1 h 11 min
